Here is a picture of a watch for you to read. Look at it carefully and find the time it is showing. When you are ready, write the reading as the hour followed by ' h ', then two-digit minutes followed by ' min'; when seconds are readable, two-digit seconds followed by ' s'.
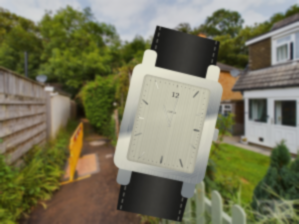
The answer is 11 h 01 min
